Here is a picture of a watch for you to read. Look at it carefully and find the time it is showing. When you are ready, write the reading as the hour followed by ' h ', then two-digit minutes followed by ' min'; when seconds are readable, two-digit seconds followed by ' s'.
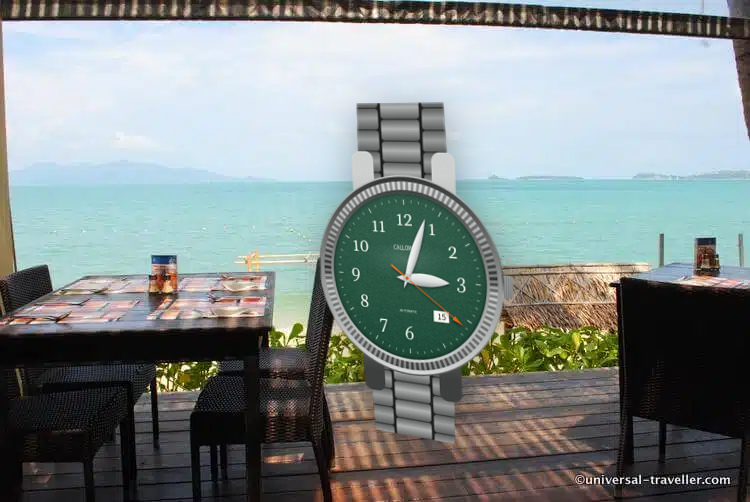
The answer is 3 h 03 min 21 s
